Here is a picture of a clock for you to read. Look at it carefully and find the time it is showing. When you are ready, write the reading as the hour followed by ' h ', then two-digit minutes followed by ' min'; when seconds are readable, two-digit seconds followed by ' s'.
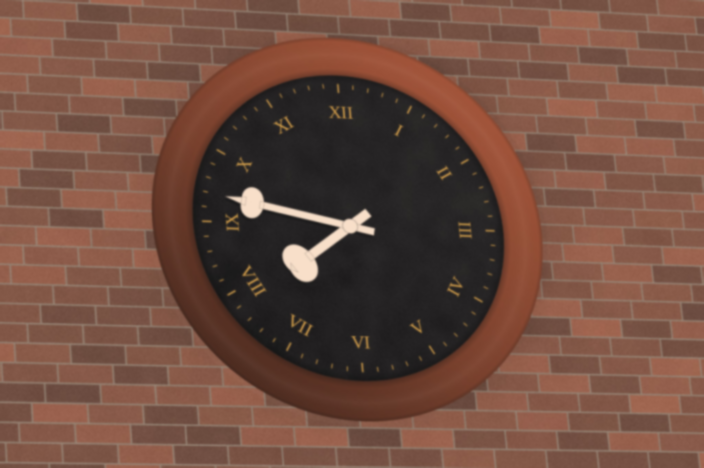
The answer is 7 h 47 min
